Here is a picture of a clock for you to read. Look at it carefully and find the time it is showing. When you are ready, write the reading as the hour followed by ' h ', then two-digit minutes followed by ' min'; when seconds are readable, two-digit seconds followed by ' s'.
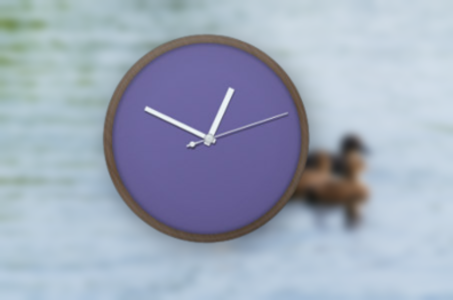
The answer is 12 h 49 min 12 s
